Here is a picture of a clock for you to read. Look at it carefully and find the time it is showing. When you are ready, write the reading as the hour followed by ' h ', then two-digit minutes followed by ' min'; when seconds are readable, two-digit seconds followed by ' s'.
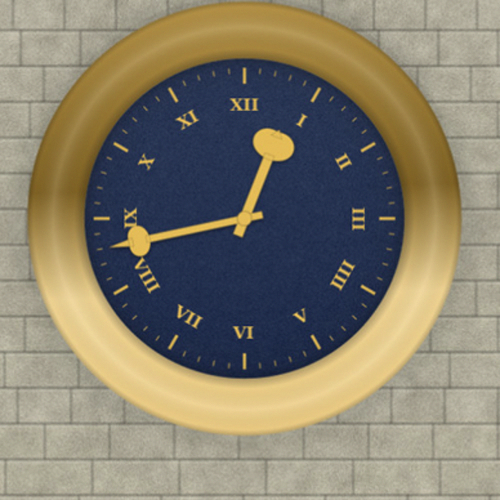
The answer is 12 h 43 min
